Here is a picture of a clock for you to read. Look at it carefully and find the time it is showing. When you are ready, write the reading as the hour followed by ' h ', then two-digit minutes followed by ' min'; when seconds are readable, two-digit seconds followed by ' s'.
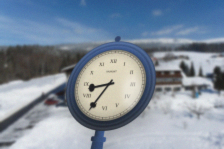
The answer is 8 h 35 min
